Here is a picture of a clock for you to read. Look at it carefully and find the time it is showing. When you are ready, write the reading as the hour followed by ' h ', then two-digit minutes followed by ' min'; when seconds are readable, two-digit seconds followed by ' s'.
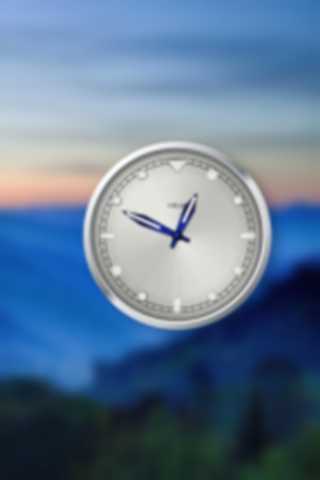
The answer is 12 h 49 min
